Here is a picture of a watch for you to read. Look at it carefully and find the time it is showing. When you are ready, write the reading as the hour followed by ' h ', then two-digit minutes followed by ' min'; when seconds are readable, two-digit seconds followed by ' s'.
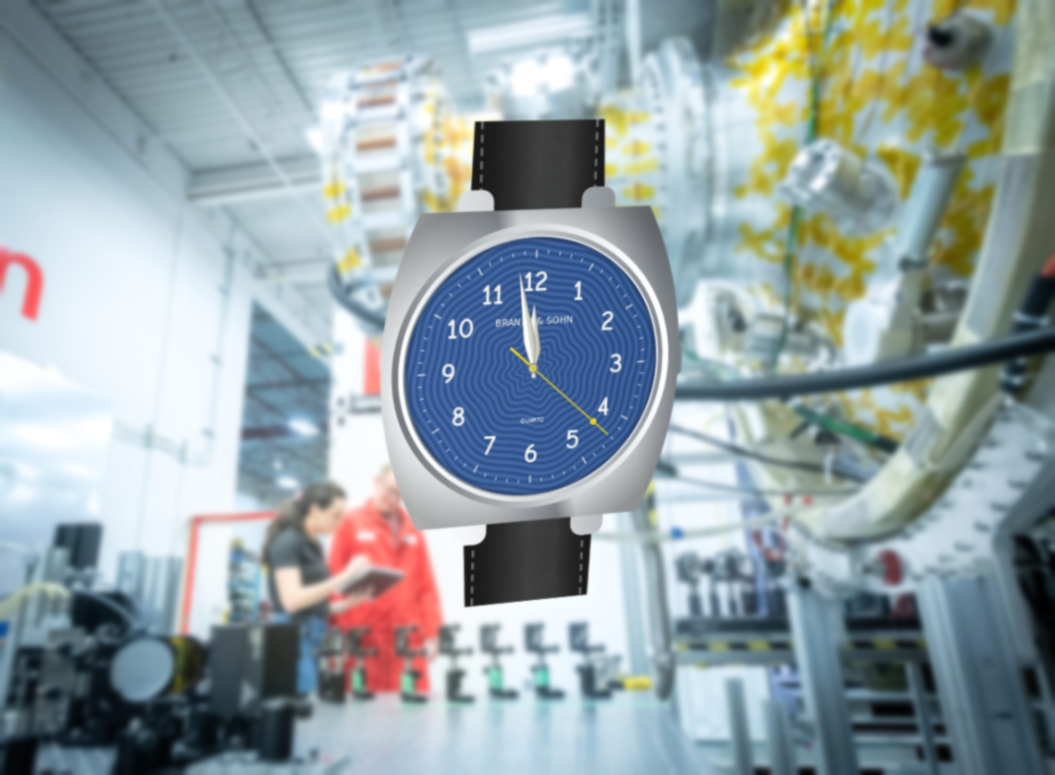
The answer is 11 h 58 min 22 s
